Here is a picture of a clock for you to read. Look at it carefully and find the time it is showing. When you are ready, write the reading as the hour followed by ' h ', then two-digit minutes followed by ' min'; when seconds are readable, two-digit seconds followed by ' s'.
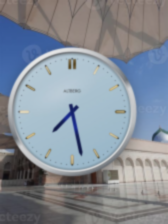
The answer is 7 h 28 min
